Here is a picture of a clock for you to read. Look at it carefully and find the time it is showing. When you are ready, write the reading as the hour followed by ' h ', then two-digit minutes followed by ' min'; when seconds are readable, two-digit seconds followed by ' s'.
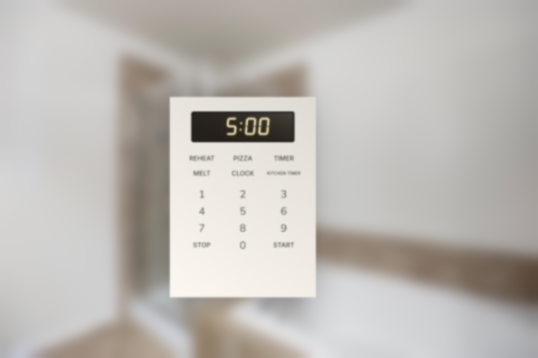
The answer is 5 h 00 min
